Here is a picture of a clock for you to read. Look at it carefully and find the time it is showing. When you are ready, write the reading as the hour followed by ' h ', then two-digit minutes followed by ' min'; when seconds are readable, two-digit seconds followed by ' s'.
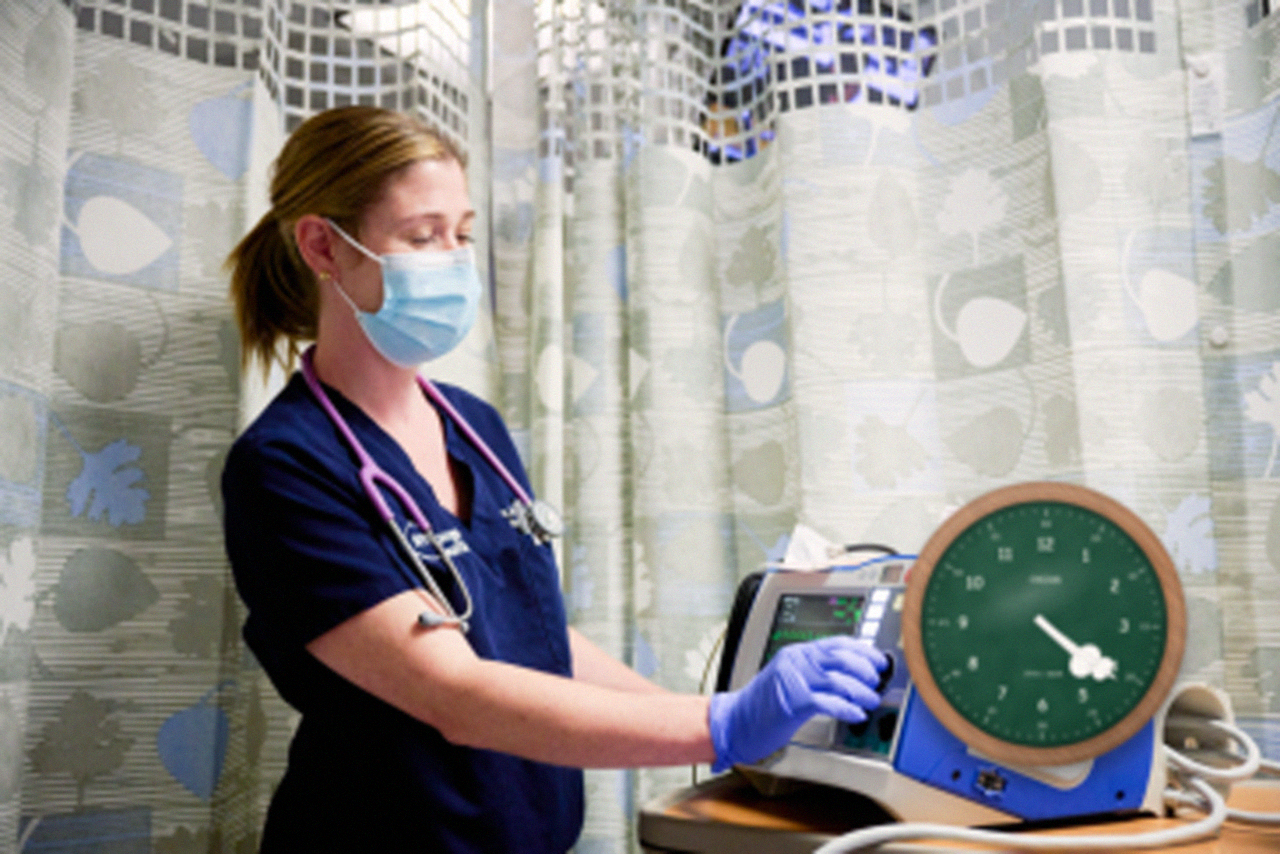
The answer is 4 h 21 min
